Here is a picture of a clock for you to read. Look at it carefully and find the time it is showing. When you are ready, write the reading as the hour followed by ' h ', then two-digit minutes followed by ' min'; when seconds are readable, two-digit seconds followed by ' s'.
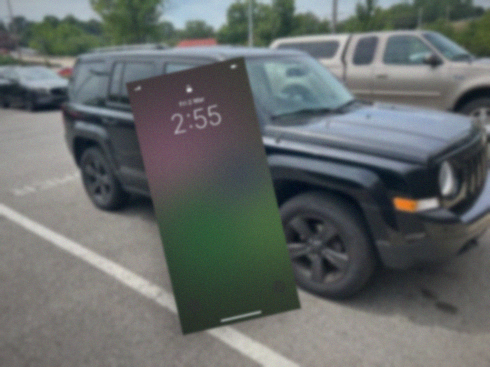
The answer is 2 h 55 min
